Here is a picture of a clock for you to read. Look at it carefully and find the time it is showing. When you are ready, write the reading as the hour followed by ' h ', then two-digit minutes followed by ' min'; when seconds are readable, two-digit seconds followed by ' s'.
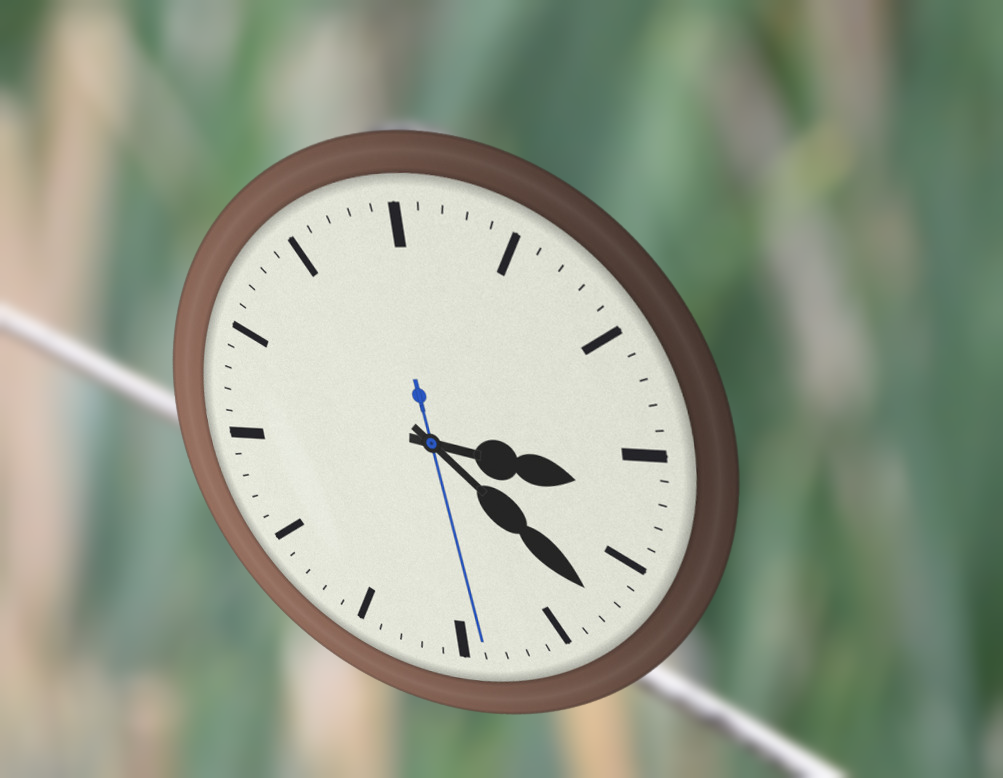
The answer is 3 h 22 min 29 s
